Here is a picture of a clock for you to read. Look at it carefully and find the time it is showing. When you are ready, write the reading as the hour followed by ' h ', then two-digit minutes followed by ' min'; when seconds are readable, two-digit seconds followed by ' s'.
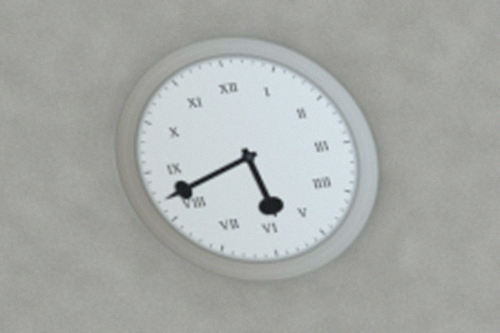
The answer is 5 h 42 min
